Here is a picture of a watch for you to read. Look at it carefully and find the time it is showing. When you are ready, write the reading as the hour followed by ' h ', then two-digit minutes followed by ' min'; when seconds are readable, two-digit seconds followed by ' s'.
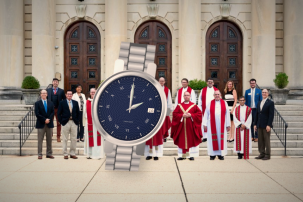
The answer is 2 h 00 min
